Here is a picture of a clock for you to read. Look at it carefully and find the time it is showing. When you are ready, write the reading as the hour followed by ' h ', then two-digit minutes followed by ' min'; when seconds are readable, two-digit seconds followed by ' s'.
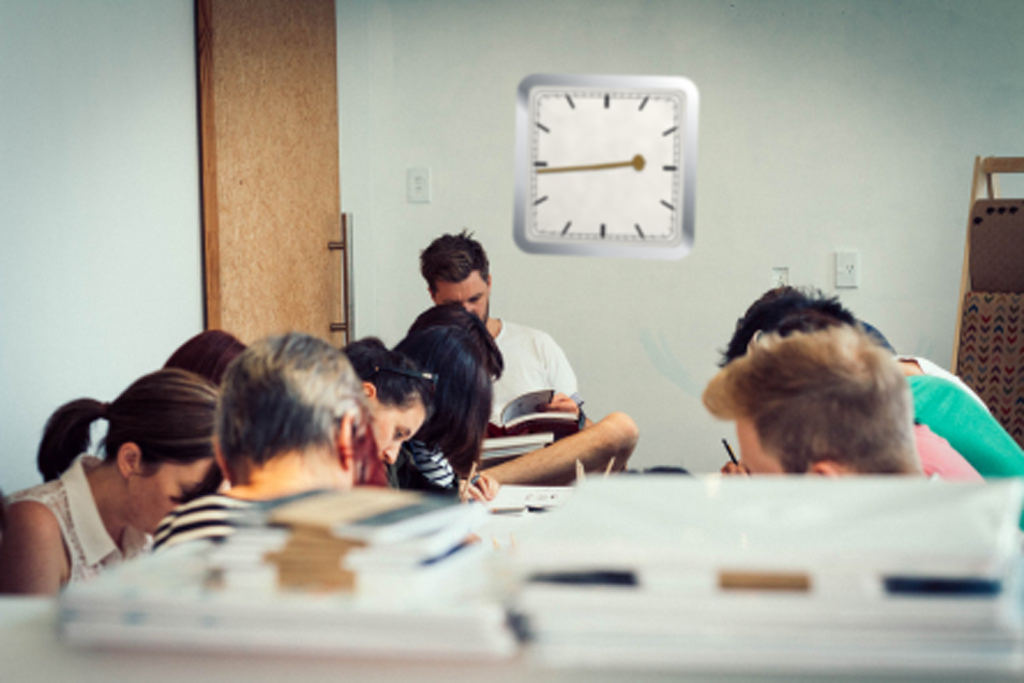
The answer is 2 h 44 min
